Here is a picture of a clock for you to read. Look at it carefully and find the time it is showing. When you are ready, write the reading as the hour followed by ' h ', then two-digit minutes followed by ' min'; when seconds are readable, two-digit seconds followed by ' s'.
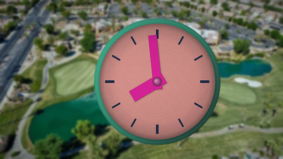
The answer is 7 h 59 min
